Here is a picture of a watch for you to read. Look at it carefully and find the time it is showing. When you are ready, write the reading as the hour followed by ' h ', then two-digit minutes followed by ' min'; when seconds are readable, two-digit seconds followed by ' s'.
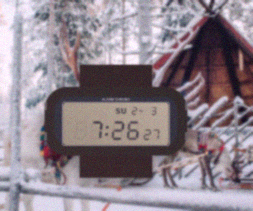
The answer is 7 h 26 min 27 s
